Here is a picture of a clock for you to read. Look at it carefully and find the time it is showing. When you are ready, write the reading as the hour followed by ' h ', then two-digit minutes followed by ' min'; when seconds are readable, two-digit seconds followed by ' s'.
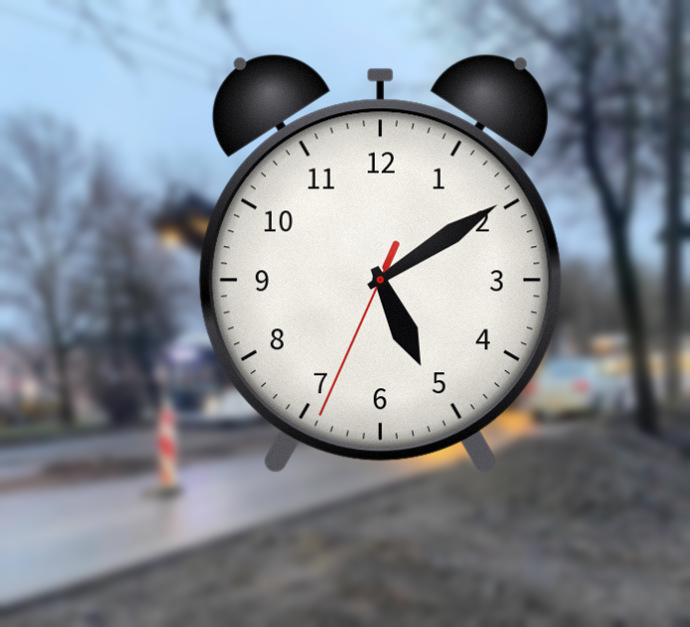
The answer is 5 h 09 min 34 s
